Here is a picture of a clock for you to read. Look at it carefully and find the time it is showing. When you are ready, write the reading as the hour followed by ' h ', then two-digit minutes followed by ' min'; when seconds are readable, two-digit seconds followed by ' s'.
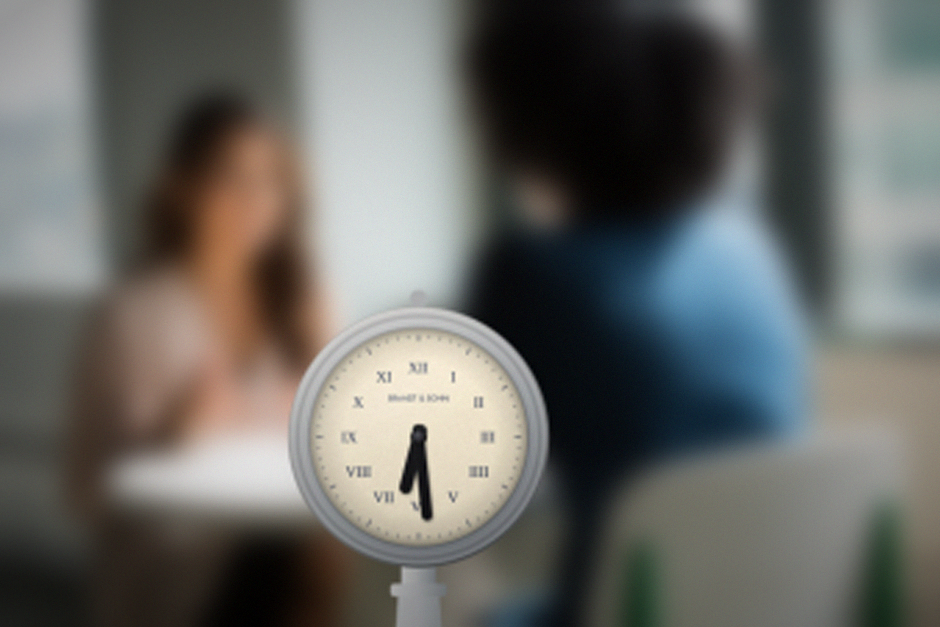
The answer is 6 h 29 min
